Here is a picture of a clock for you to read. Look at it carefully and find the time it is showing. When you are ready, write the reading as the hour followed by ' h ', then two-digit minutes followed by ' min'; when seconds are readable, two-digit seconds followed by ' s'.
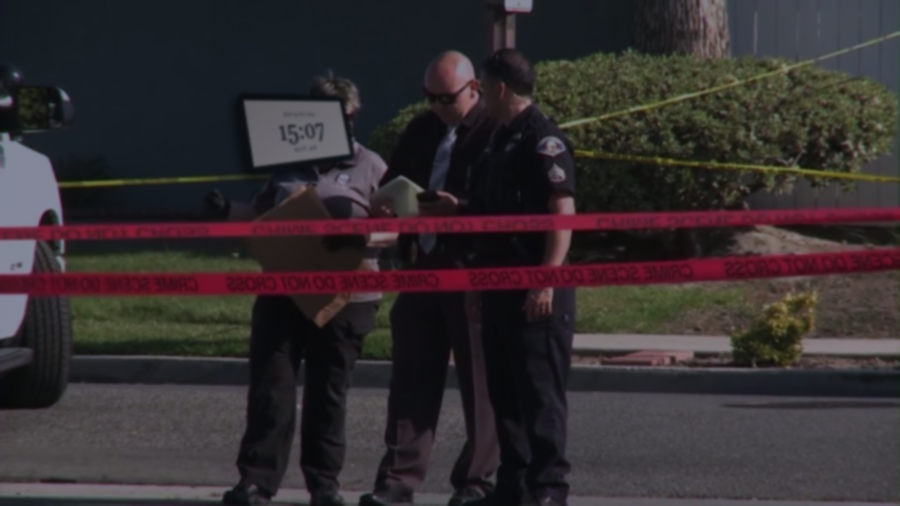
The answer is 15 h 07 min
